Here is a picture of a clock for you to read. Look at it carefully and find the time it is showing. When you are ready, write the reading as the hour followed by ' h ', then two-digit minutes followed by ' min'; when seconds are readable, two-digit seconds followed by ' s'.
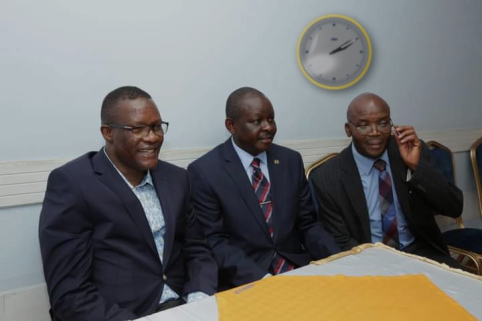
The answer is 2 h 10 min
